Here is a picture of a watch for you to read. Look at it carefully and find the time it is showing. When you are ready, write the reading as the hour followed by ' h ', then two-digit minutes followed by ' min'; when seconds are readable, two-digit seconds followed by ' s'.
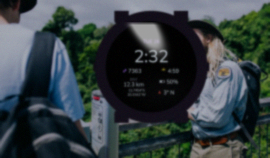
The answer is 2 h 32 min
